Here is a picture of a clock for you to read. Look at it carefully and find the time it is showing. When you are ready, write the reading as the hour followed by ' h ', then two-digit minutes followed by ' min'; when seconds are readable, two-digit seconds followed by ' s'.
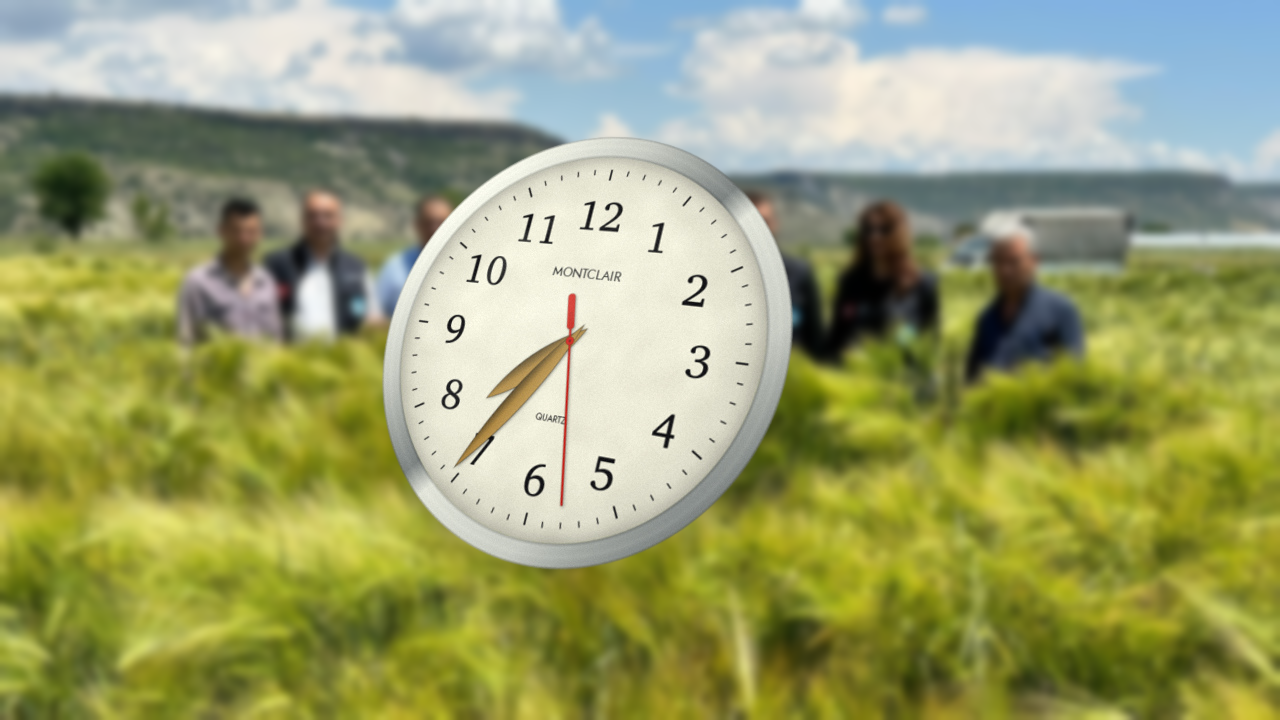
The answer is 7 h 35 min 28 s
